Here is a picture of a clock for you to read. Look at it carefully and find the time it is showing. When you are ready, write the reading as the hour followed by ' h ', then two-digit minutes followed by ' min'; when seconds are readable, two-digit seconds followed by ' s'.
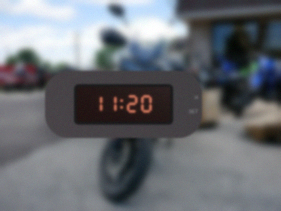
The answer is 11 h 20 min
